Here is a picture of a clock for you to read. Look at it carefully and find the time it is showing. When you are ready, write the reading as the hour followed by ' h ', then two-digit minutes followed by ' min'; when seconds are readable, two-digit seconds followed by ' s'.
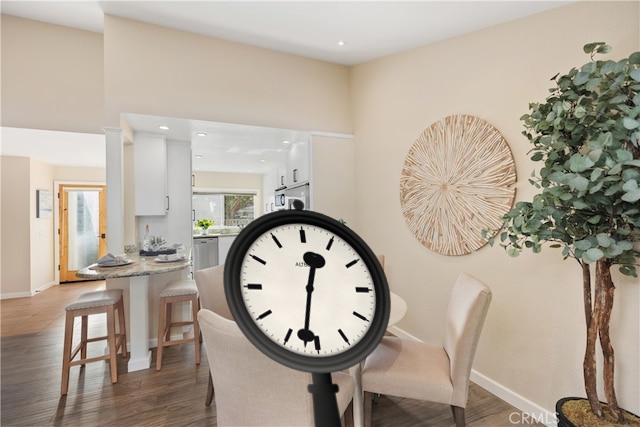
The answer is 12 h 32 min
